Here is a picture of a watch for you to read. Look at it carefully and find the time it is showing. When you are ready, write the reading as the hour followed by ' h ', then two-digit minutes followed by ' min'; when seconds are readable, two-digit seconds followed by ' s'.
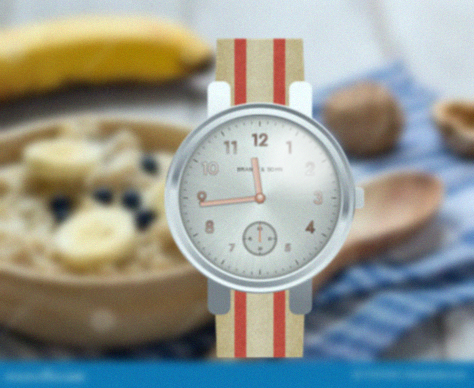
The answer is 11 h 44 min
